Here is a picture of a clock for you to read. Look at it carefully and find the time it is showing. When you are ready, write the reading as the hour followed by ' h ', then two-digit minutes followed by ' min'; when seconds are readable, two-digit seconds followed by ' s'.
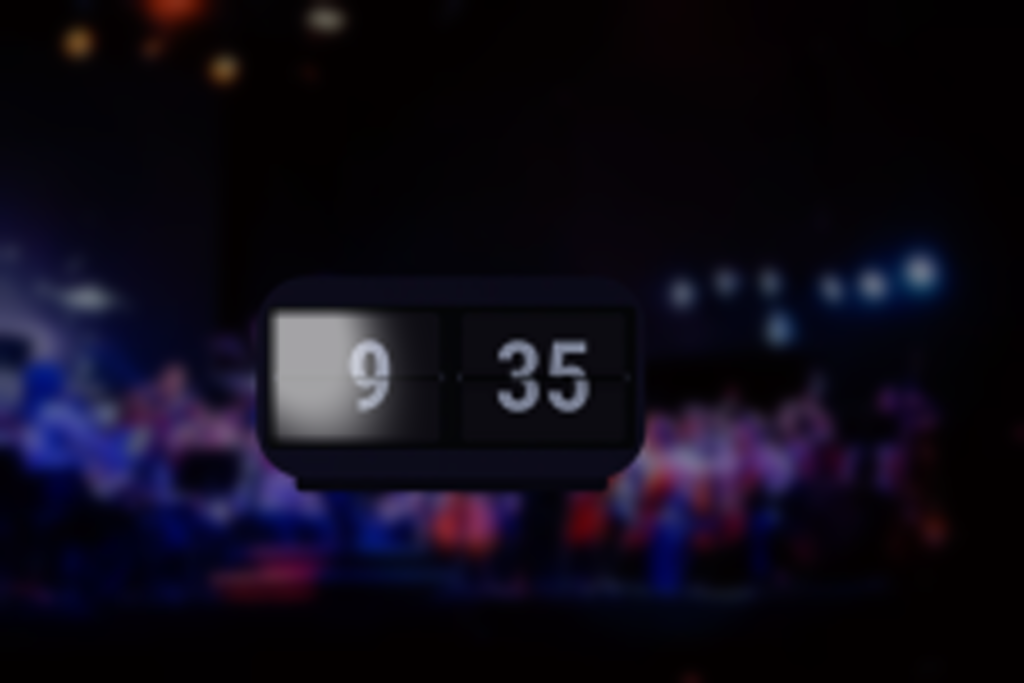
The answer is 9 h 35 min
